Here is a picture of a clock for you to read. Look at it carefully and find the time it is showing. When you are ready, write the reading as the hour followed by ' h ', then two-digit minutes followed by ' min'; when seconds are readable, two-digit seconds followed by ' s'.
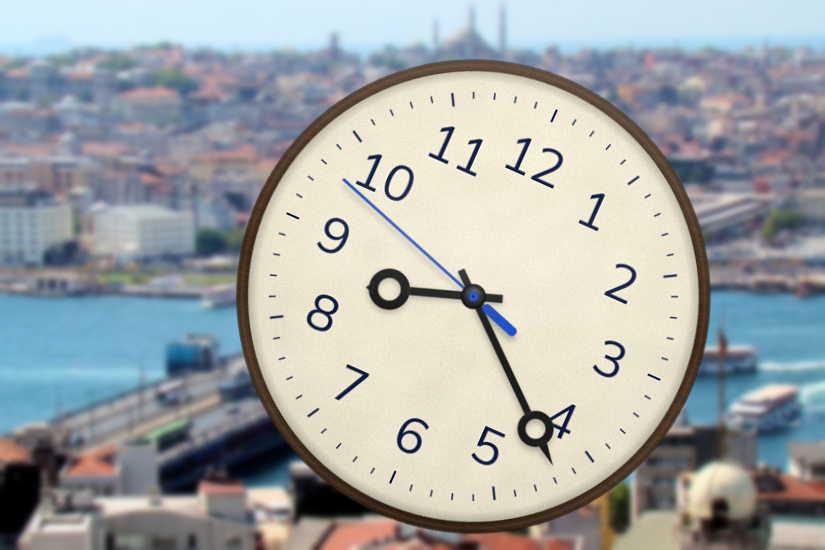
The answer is 8 h 21 min 48 s
